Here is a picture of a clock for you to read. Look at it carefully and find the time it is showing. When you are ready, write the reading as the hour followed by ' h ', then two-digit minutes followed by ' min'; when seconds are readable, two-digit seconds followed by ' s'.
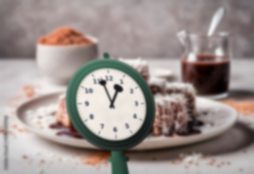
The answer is 12 h 57 min
